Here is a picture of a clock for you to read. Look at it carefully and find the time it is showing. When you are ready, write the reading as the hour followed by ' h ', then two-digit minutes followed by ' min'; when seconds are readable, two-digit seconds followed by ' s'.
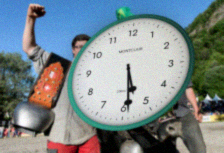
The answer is 5 h 29 min
